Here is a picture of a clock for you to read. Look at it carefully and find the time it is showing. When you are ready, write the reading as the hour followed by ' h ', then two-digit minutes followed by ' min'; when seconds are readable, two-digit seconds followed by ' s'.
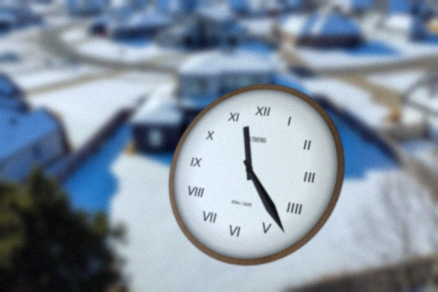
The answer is 11 h 23 min
